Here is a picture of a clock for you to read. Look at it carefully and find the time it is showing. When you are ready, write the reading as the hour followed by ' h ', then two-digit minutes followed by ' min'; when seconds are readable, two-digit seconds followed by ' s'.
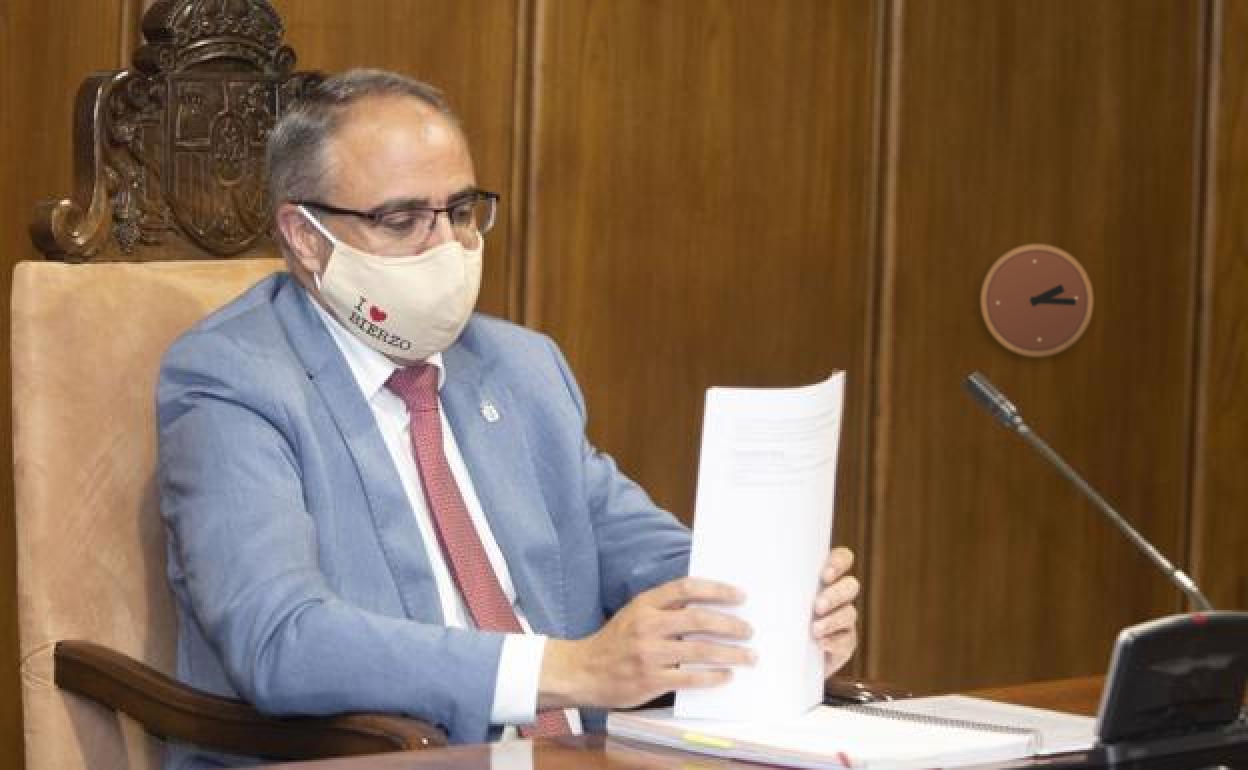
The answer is 2 h 16 min
